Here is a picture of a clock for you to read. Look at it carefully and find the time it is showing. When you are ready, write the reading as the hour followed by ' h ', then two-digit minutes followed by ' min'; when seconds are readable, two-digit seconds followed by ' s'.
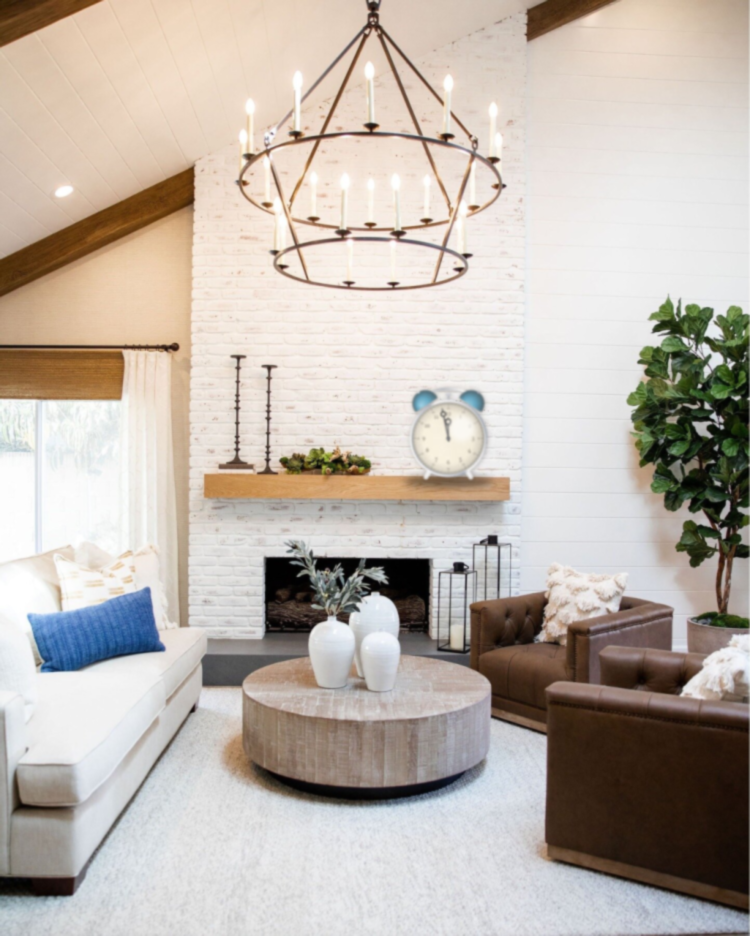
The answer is 11 h 58 min
